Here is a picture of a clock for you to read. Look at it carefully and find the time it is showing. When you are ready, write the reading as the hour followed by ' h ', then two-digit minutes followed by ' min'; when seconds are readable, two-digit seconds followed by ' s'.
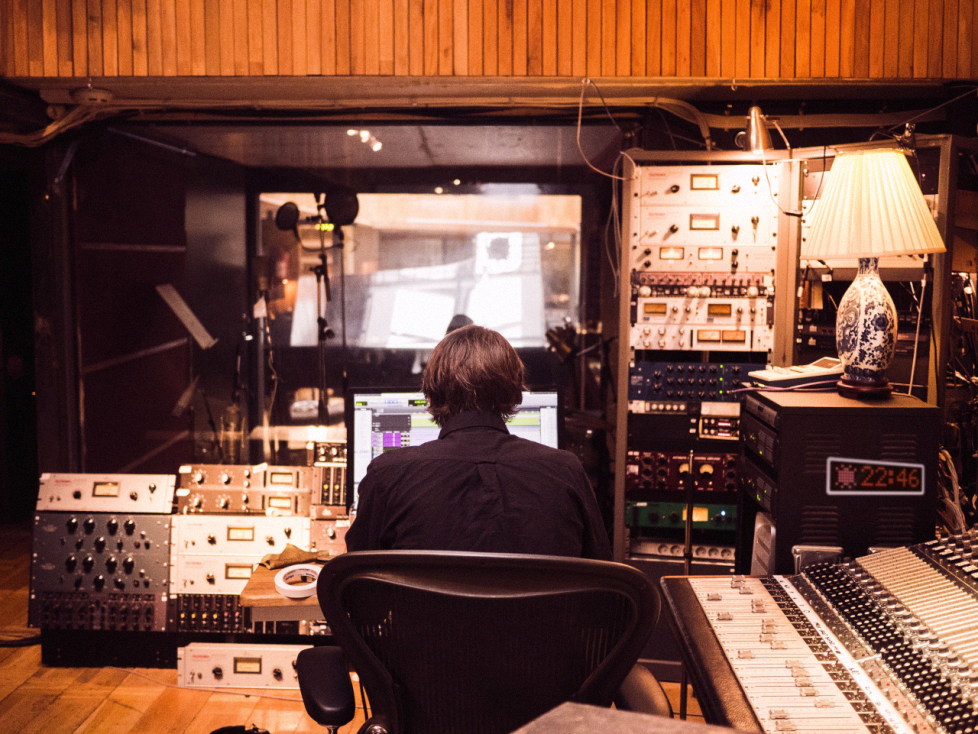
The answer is 22 h 46 min
